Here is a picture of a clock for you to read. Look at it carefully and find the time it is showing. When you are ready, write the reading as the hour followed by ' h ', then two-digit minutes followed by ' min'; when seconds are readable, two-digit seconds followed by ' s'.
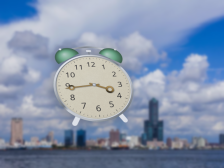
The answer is 3 h 44 min
